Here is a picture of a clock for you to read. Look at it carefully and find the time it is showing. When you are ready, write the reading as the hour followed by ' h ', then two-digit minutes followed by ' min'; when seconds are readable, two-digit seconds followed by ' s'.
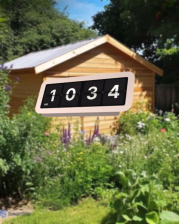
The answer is 10 h 34 min
